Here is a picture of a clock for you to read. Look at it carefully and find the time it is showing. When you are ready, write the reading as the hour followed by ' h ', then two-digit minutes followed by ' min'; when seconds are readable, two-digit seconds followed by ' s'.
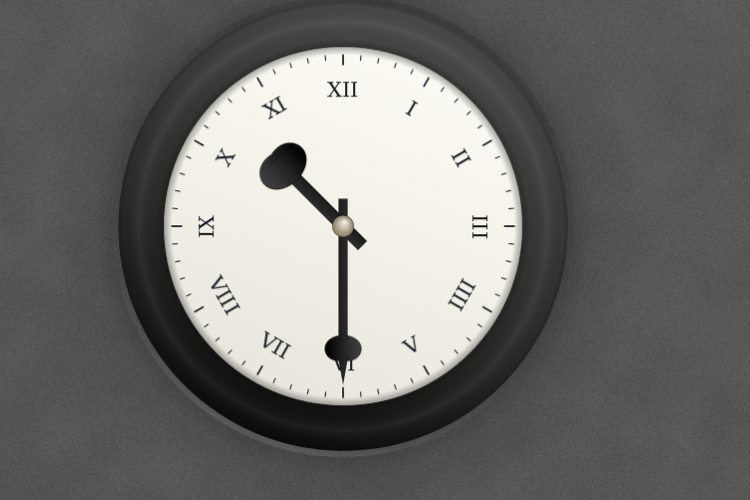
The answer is 10 h 30 min
